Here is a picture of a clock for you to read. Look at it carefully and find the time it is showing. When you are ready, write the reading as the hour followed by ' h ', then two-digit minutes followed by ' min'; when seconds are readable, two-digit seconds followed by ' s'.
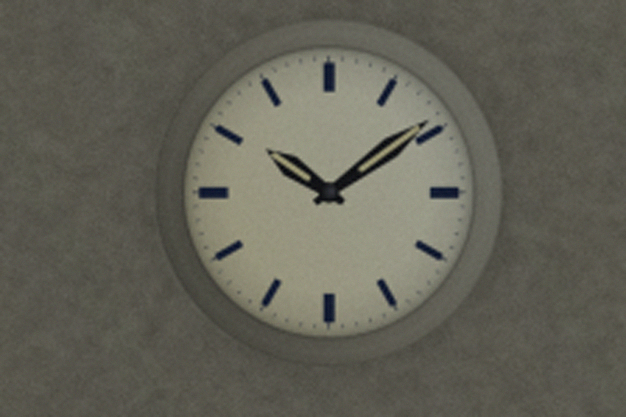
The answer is 10 h 09 min
